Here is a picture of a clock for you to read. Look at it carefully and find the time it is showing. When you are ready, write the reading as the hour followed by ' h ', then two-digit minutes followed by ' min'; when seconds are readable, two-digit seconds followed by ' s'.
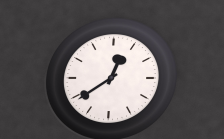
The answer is 12 h 39 min
